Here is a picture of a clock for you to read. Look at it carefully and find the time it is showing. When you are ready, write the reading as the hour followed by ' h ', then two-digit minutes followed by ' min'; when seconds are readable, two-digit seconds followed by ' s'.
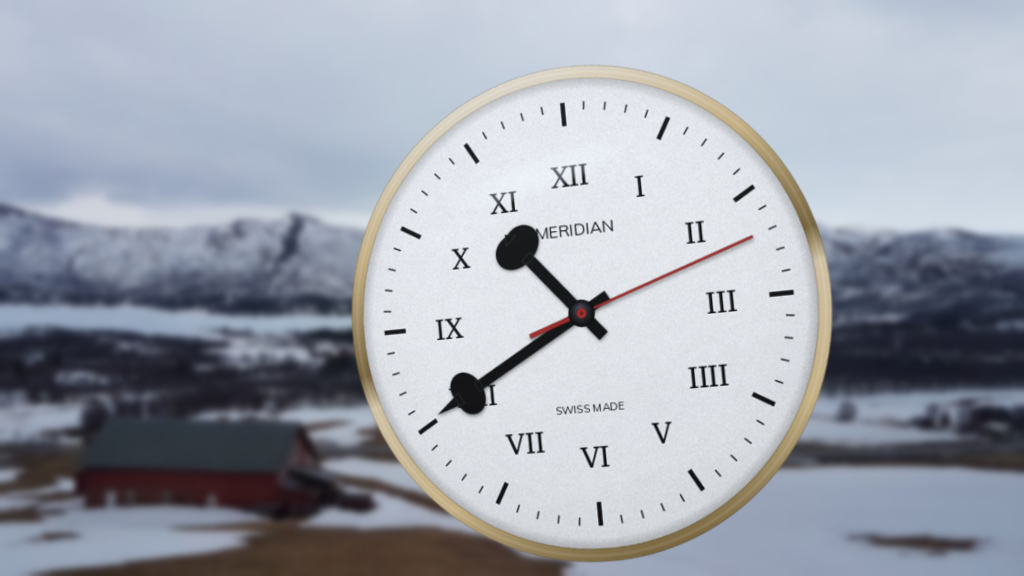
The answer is 10 h 40 min 12 s
